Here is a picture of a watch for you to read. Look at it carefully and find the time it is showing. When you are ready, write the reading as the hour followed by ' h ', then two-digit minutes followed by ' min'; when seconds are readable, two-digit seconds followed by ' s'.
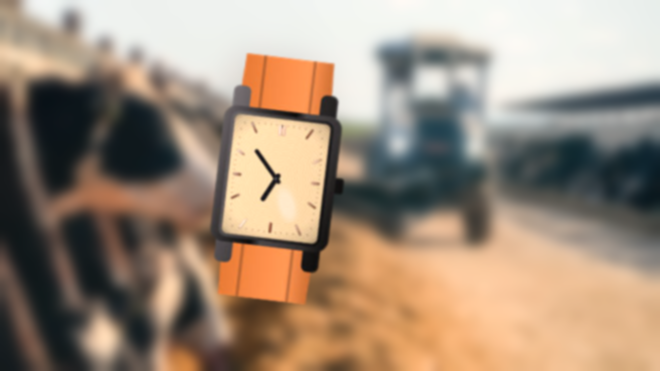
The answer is 6 h 53 min
